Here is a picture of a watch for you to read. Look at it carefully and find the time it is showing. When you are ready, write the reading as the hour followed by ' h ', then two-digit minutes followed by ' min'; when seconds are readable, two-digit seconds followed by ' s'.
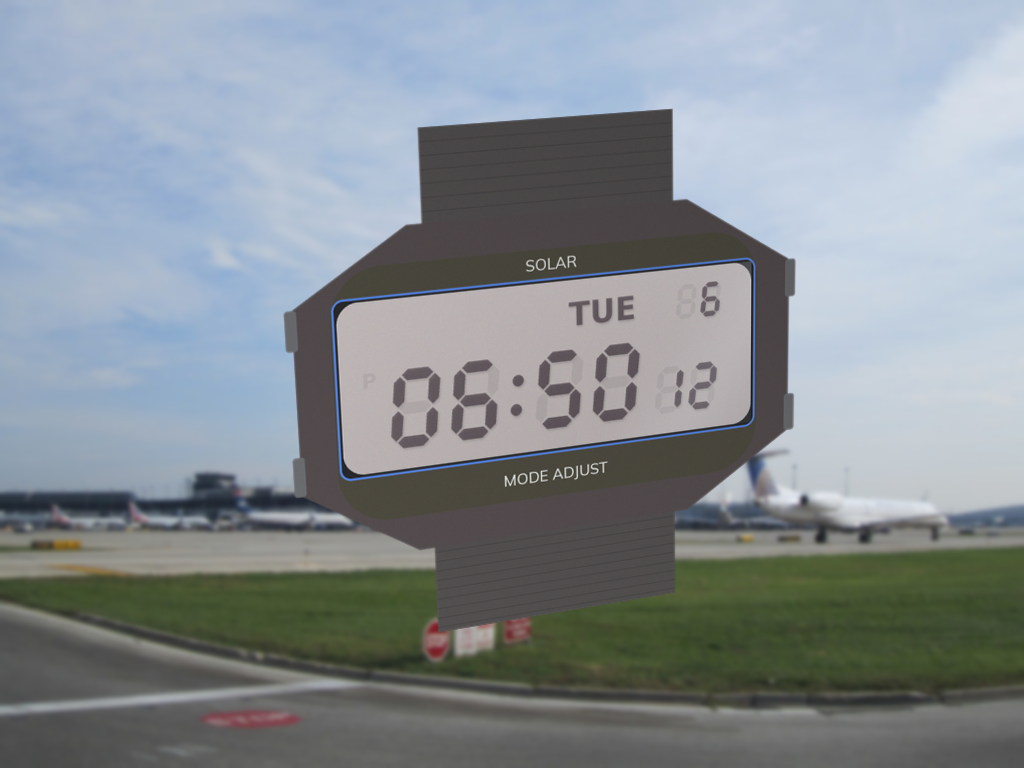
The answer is 6 h 50 min 12 s
